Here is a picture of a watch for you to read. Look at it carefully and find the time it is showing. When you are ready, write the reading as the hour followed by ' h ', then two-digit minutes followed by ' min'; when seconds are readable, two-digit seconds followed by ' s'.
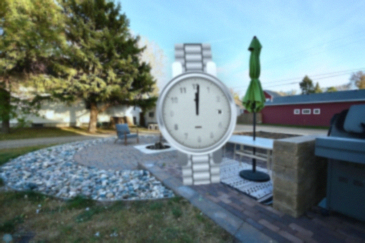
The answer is 12 h 01 min
